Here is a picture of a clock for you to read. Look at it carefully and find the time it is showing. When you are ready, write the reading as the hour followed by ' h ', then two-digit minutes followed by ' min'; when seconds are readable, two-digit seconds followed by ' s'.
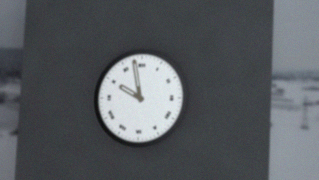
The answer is 9 h 58 min
